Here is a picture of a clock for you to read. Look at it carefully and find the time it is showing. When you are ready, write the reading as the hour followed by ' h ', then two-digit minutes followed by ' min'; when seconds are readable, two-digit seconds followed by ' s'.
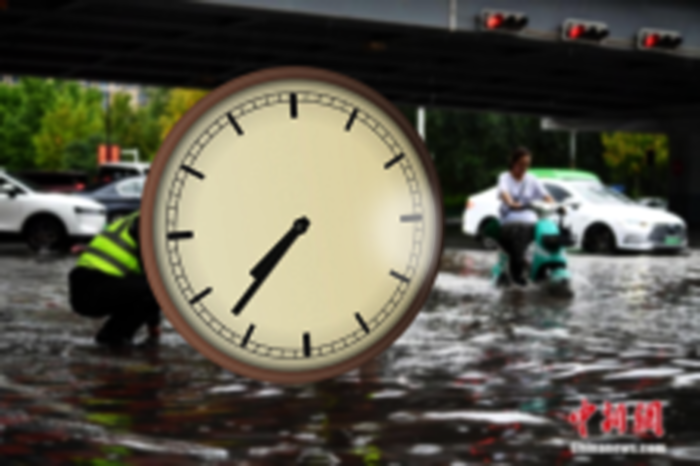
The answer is 7 h 37 min
